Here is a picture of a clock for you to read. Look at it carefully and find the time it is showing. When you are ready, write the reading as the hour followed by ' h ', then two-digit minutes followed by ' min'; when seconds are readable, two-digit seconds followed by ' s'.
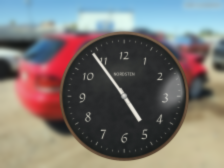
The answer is 4 h 54 min
